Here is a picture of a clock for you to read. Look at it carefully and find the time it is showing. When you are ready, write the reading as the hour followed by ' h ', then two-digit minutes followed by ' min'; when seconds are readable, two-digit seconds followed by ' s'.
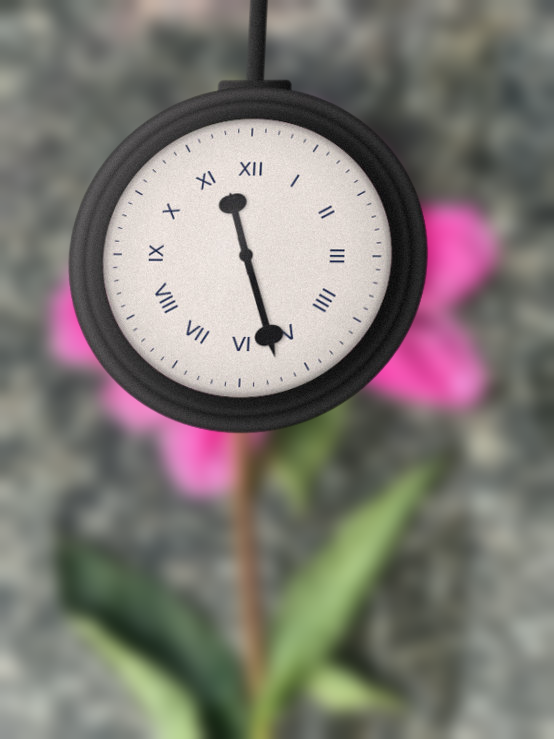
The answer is 11 h 27 min
